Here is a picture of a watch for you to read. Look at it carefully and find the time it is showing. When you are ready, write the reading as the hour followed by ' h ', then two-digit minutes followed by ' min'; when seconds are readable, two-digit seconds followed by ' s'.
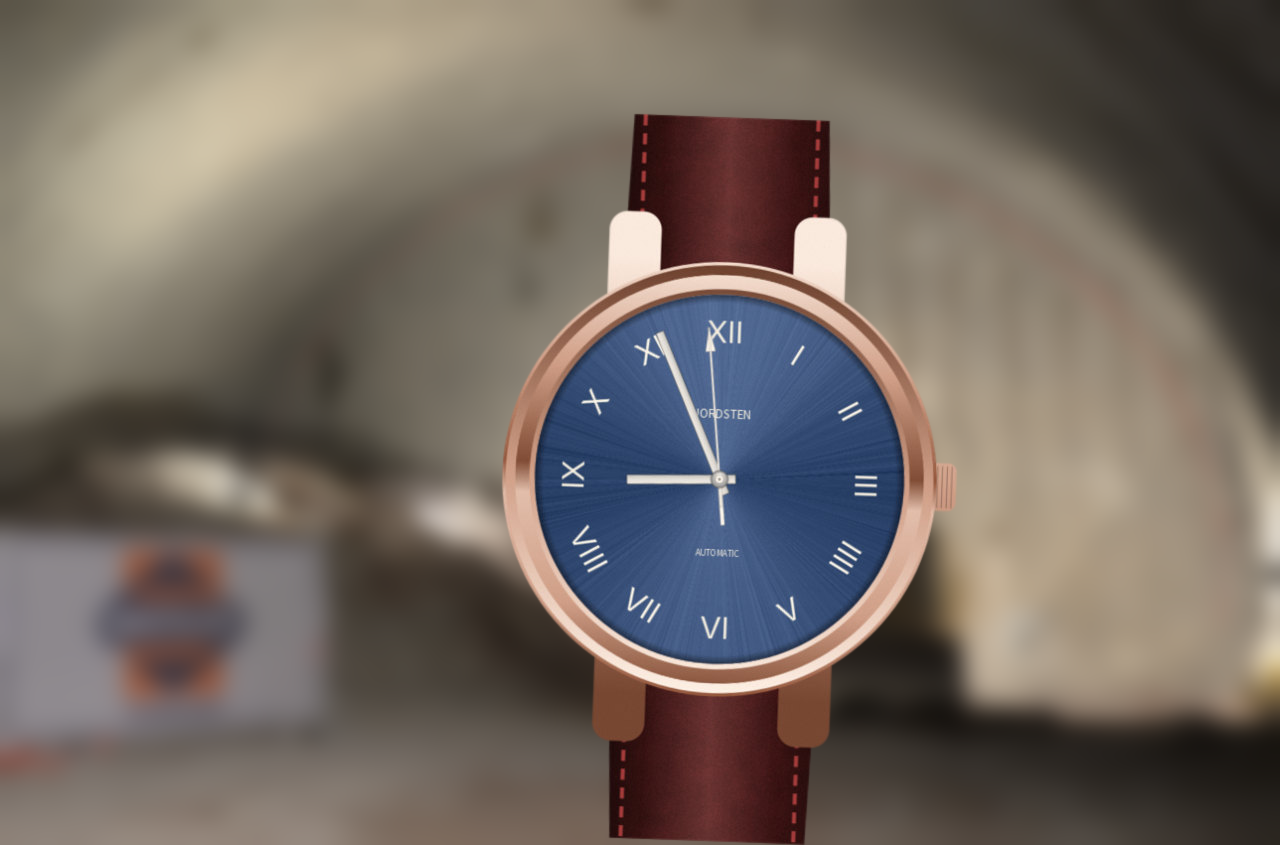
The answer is 8 h 55 min 59 s
